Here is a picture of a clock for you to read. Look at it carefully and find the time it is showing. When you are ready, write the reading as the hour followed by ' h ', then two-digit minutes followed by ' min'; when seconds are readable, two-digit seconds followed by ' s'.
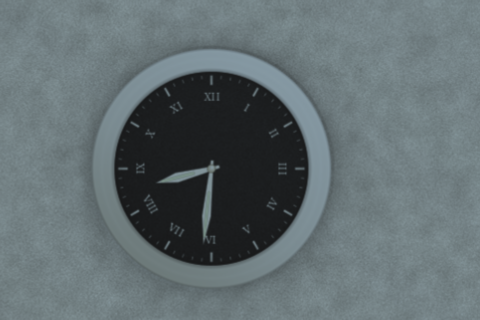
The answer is 8 h 31 min
